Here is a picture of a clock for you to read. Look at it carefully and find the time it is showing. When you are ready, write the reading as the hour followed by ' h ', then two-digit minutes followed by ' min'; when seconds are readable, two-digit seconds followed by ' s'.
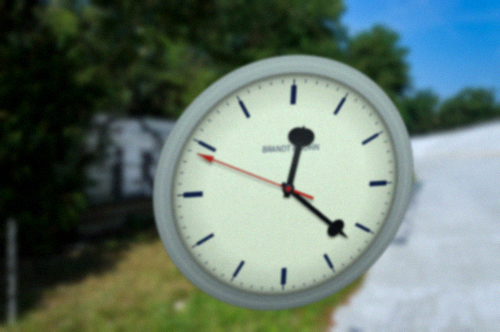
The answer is 12 h 21 min 49 s
